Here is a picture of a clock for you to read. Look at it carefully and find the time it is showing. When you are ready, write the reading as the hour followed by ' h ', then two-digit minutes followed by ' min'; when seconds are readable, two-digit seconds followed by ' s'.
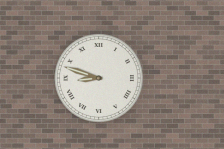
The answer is 8 h 48 min
